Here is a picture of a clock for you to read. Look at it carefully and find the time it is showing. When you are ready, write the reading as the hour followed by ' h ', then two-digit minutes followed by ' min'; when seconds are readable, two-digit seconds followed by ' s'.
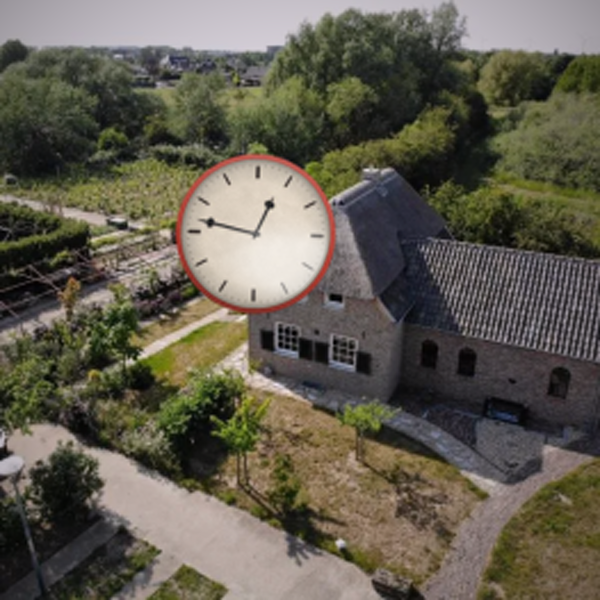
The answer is 12 h 47 min
